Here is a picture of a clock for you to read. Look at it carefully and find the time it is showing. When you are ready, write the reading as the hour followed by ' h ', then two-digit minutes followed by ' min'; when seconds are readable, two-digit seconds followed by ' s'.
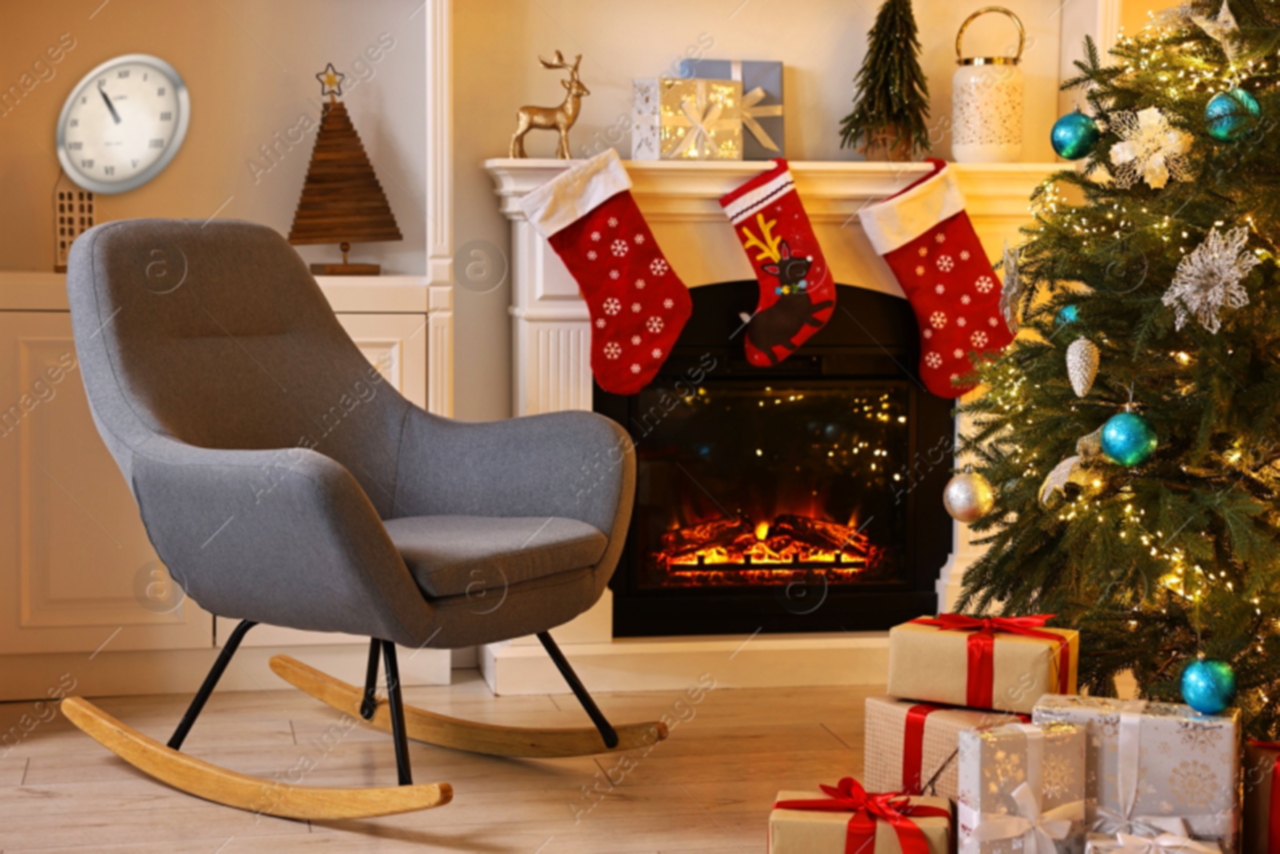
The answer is 10 h 54 min
